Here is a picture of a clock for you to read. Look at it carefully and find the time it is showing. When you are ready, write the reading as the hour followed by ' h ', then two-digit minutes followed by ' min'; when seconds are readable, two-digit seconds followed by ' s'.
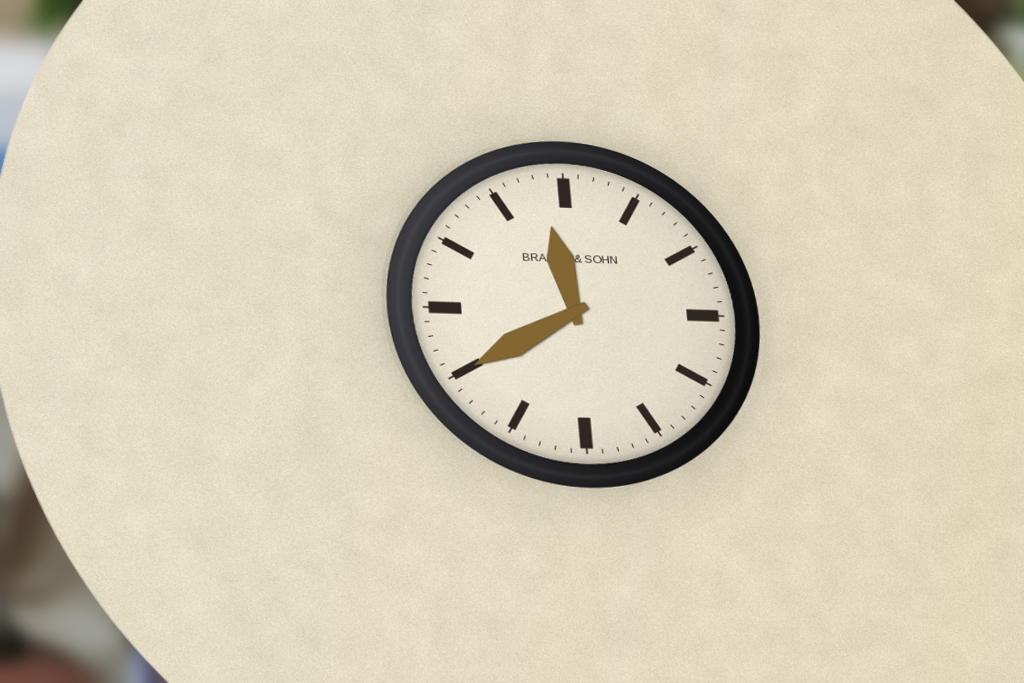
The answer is 11 h 40 min
